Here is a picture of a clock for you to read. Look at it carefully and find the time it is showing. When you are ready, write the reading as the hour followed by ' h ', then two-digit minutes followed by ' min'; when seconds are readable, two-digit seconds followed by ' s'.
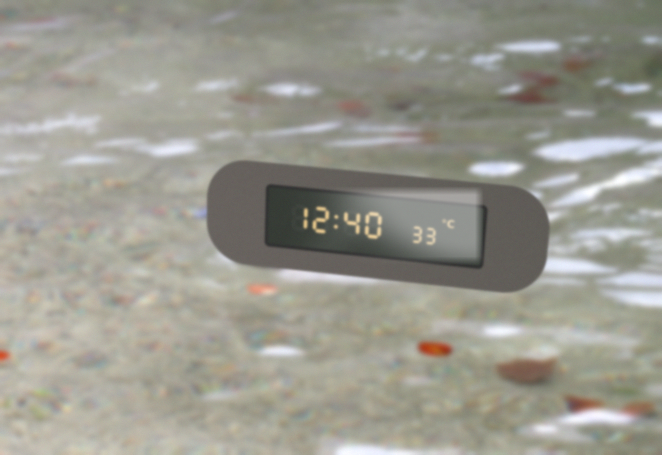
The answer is 12 h 40 min
